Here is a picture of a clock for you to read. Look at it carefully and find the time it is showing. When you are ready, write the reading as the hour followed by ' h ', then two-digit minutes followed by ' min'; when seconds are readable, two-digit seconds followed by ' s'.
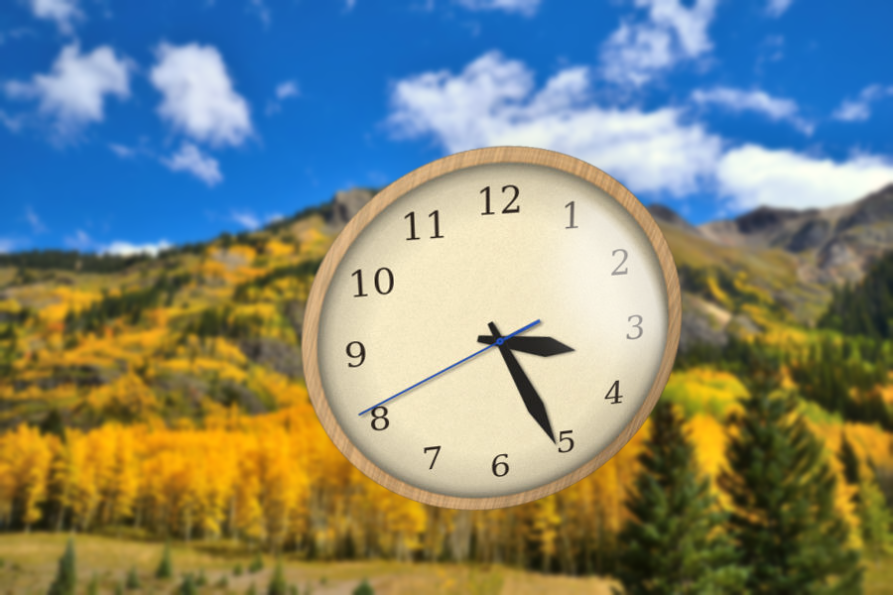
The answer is 3 h 25 min 41 s
